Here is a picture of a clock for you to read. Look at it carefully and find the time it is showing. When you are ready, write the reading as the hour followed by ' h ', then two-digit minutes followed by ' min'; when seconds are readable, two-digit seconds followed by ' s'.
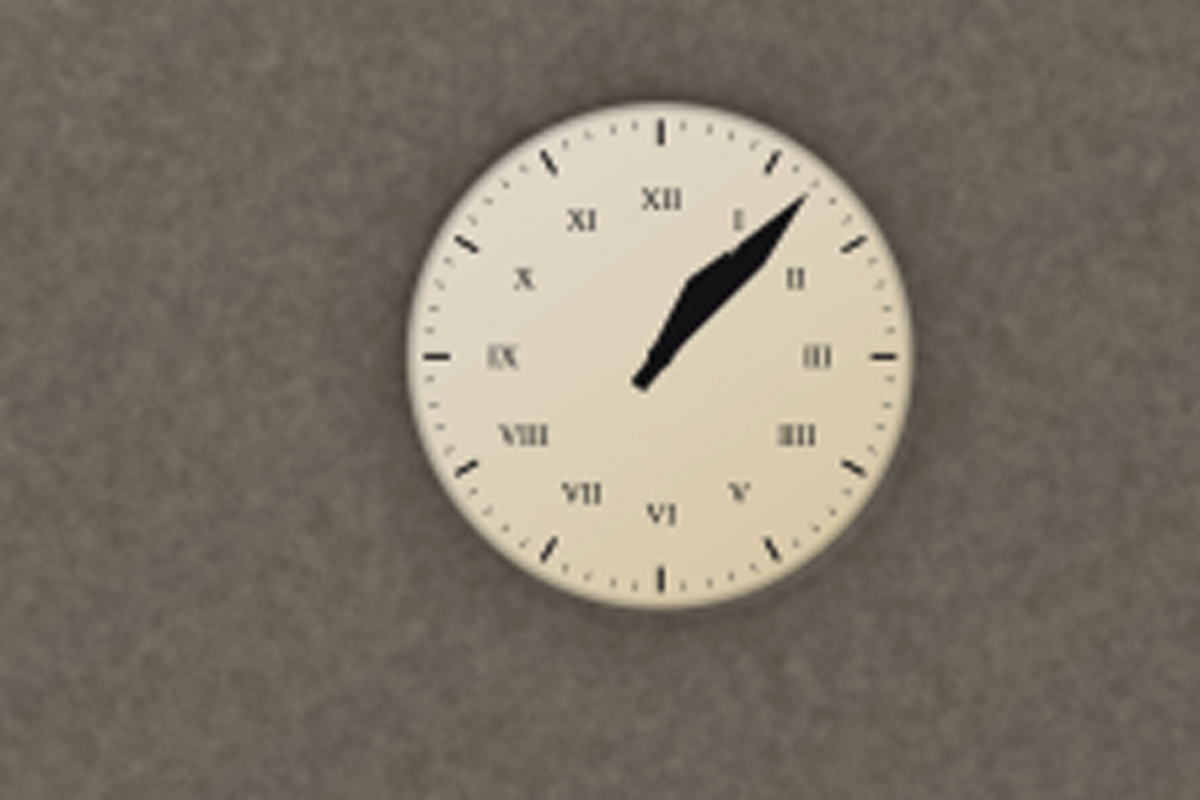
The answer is 1 h 07 min
